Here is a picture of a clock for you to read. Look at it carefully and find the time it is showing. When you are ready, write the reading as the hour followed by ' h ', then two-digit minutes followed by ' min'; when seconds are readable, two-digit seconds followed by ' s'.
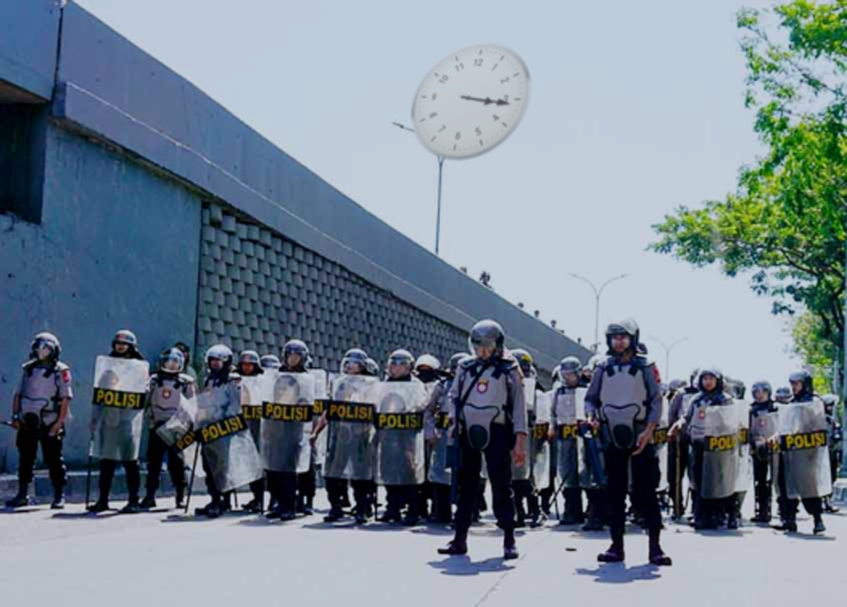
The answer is 3 h 16 min
